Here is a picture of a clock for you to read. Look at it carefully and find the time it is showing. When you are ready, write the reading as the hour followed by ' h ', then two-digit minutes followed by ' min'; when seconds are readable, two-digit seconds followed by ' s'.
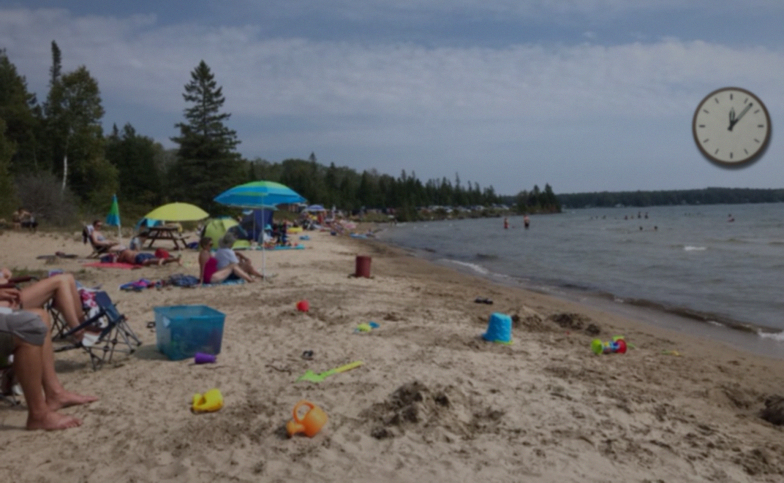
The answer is 12 h 07 min
